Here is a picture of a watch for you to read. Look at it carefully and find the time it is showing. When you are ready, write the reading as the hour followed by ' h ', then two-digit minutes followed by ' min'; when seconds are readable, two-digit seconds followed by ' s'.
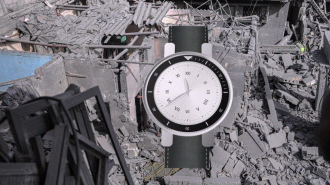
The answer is 11 h 39 min
